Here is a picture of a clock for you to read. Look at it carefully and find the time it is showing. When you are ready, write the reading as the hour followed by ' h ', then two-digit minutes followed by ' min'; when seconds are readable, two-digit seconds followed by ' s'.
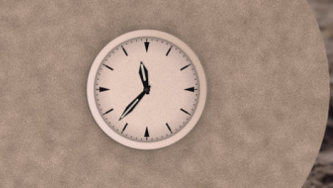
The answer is 11 h 37 min
